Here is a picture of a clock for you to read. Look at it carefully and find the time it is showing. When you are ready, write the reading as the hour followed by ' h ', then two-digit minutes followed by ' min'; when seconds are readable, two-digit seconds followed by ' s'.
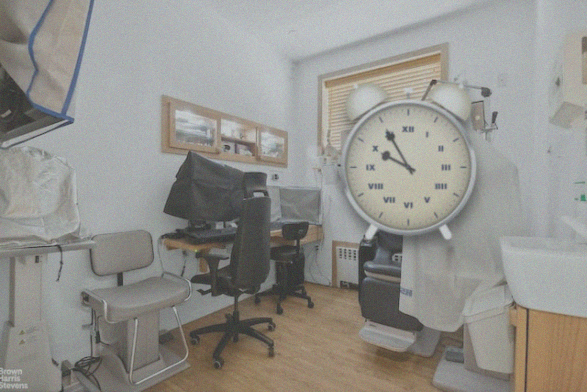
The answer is 9 h 55 min
